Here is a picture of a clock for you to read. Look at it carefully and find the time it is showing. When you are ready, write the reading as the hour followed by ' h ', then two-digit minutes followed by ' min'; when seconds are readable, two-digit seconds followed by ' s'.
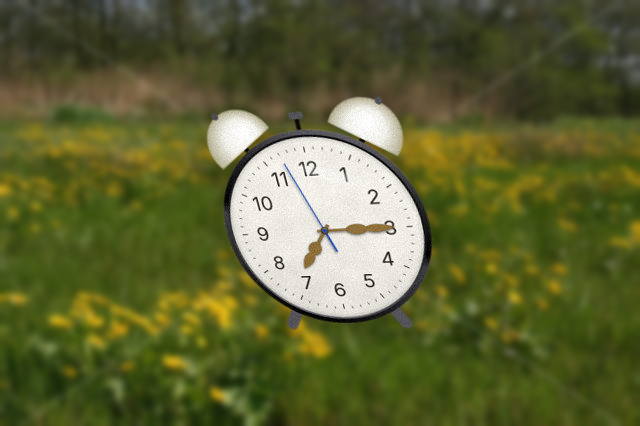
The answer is 7 h 14 min 57 s
